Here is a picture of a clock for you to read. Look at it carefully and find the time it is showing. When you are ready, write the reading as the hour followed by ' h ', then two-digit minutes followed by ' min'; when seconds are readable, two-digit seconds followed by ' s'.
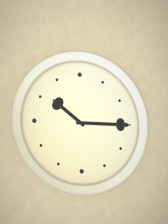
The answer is 10 h 15 min
